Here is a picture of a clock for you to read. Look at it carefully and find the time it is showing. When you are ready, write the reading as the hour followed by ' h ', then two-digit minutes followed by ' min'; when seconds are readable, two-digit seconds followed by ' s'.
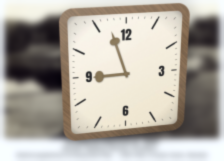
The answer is 8 h 57 min
